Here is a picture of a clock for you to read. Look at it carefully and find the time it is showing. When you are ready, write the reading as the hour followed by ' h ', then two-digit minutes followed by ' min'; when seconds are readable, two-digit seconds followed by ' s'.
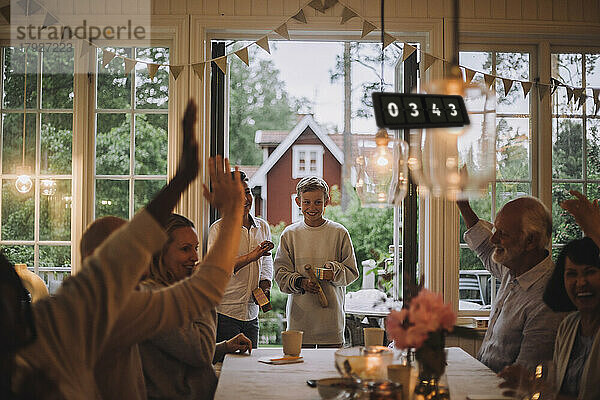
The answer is 3 h 43 min
